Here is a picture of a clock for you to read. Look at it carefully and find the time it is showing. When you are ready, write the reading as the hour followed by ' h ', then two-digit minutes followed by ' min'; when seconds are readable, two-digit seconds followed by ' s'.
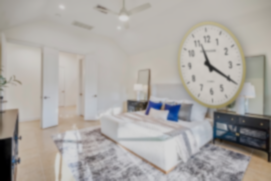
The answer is 11 h 20 min
